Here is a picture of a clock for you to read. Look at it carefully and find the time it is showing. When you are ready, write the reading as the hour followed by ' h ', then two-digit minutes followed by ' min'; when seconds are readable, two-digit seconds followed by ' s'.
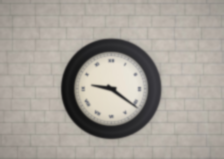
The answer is 9 h 21 min
